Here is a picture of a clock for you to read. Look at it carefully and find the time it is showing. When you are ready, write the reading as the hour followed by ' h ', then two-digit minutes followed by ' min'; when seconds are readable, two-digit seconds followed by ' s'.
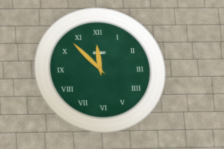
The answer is 11 h 53 min
